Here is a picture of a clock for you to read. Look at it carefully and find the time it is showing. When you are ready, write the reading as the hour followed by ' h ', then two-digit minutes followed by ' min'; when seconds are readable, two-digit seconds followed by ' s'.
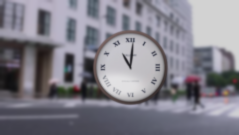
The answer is 11 h 01 min
